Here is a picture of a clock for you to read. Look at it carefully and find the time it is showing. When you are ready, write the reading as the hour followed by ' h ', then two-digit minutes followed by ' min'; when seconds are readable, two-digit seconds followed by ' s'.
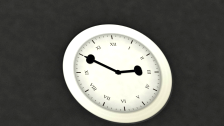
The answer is 2 h 50 min
